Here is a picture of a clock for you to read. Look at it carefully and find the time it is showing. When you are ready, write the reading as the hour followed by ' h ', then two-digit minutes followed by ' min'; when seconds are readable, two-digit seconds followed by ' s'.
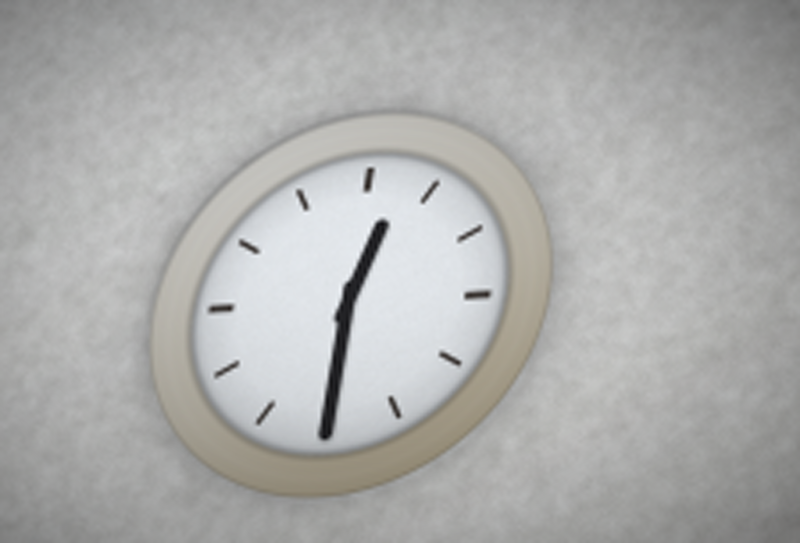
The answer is 12 h 30 min
